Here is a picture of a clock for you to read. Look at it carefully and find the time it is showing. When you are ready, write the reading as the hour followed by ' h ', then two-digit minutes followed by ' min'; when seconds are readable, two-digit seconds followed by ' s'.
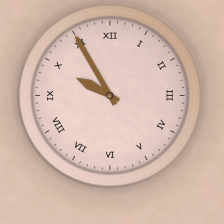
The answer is 9 h 55 min
